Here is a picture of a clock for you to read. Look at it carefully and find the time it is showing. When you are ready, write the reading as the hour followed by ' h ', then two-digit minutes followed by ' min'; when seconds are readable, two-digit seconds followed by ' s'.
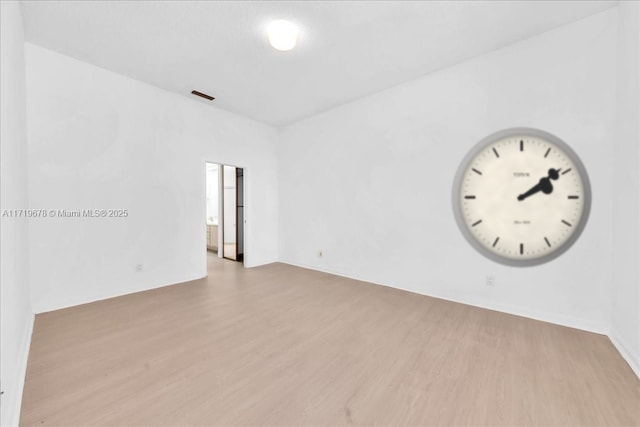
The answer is 2 h 09 min
